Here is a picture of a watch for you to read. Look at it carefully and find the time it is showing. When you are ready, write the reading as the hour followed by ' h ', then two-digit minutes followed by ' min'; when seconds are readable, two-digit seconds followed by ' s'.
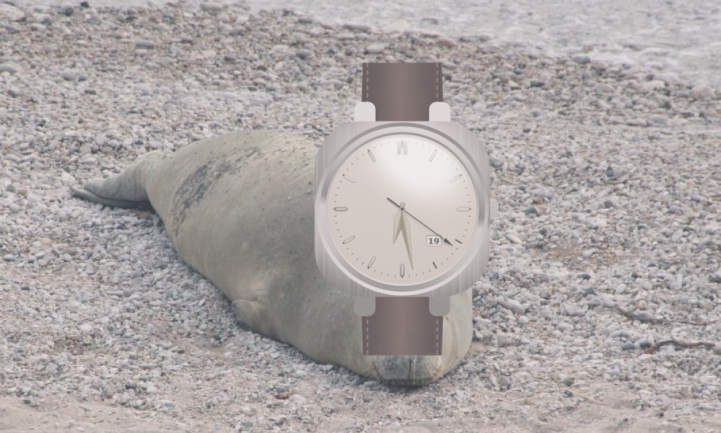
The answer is 6 h 28 min 21 s
